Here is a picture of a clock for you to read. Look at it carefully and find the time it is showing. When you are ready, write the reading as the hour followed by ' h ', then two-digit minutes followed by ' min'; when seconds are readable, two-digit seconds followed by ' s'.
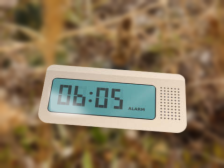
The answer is 6 h 05 min
